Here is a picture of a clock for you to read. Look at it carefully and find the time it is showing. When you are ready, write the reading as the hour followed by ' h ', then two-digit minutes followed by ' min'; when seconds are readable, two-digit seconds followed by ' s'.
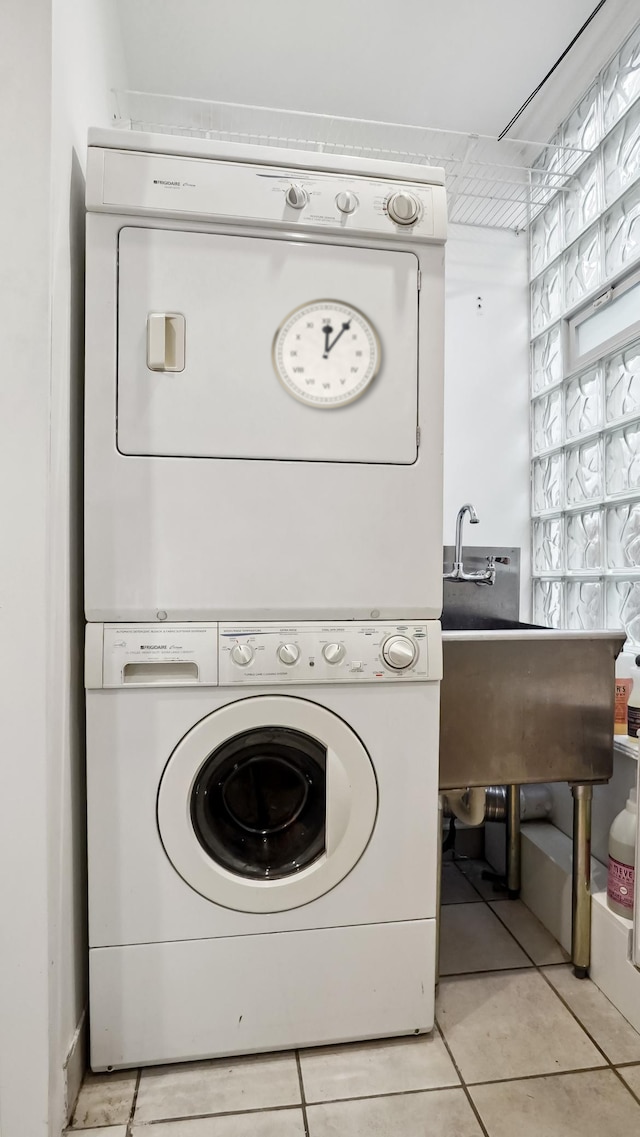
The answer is 12 h 06 min
